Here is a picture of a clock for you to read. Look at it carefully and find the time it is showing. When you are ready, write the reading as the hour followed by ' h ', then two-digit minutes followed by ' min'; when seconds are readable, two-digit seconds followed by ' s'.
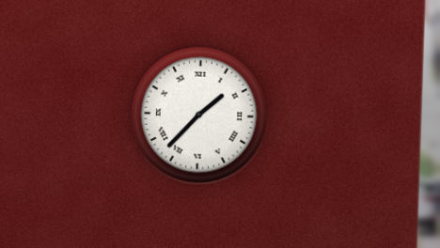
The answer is 1 h 37 min
